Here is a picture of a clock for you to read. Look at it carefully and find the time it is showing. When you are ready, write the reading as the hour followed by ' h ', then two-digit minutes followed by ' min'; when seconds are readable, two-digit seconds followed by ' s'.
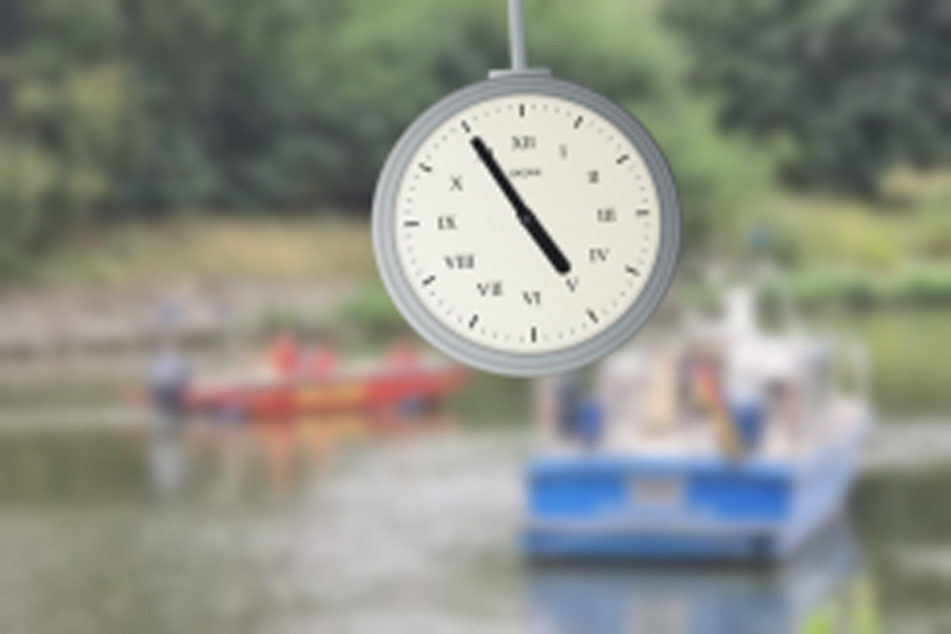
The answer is 4 h 55 min
